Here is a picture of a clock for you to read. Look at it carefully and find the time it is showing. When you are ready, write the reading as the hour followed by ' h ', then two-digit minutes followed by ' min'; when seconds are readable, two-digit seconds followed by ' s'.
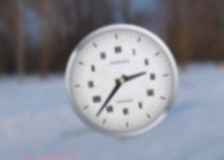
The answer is 2 h 37 min
